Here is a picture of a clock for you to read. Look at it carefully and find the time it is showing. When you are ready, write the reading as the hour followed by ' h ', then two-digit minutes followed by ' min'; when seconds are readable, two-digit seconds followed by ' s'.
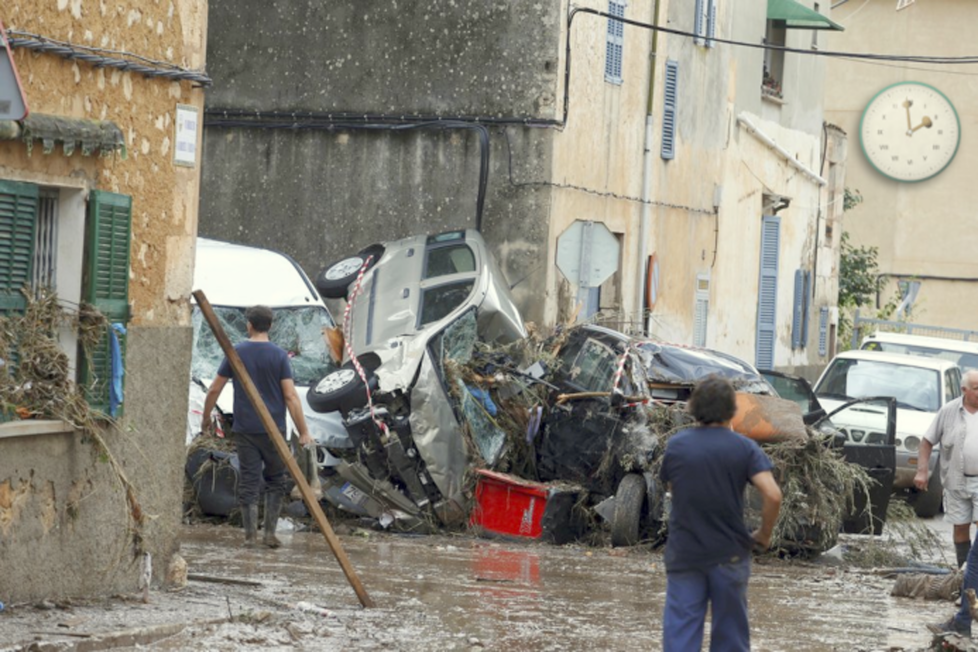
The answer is 1 h 59 min
